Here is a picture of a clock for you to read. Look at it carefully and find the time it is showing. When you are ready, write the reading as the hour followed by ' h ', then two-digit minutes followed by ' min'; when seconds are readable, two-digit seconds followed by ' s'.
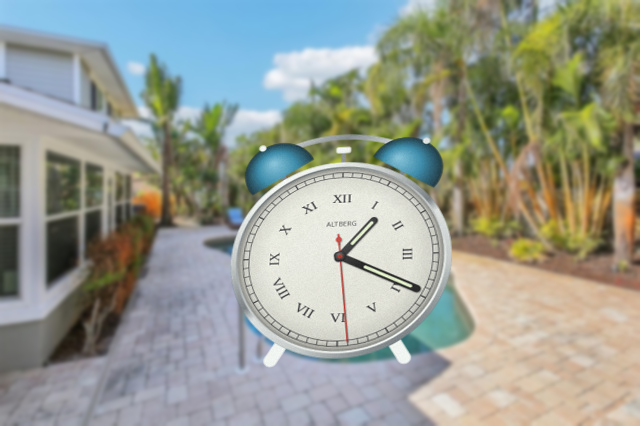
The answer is 1 h 19 min 29 s
